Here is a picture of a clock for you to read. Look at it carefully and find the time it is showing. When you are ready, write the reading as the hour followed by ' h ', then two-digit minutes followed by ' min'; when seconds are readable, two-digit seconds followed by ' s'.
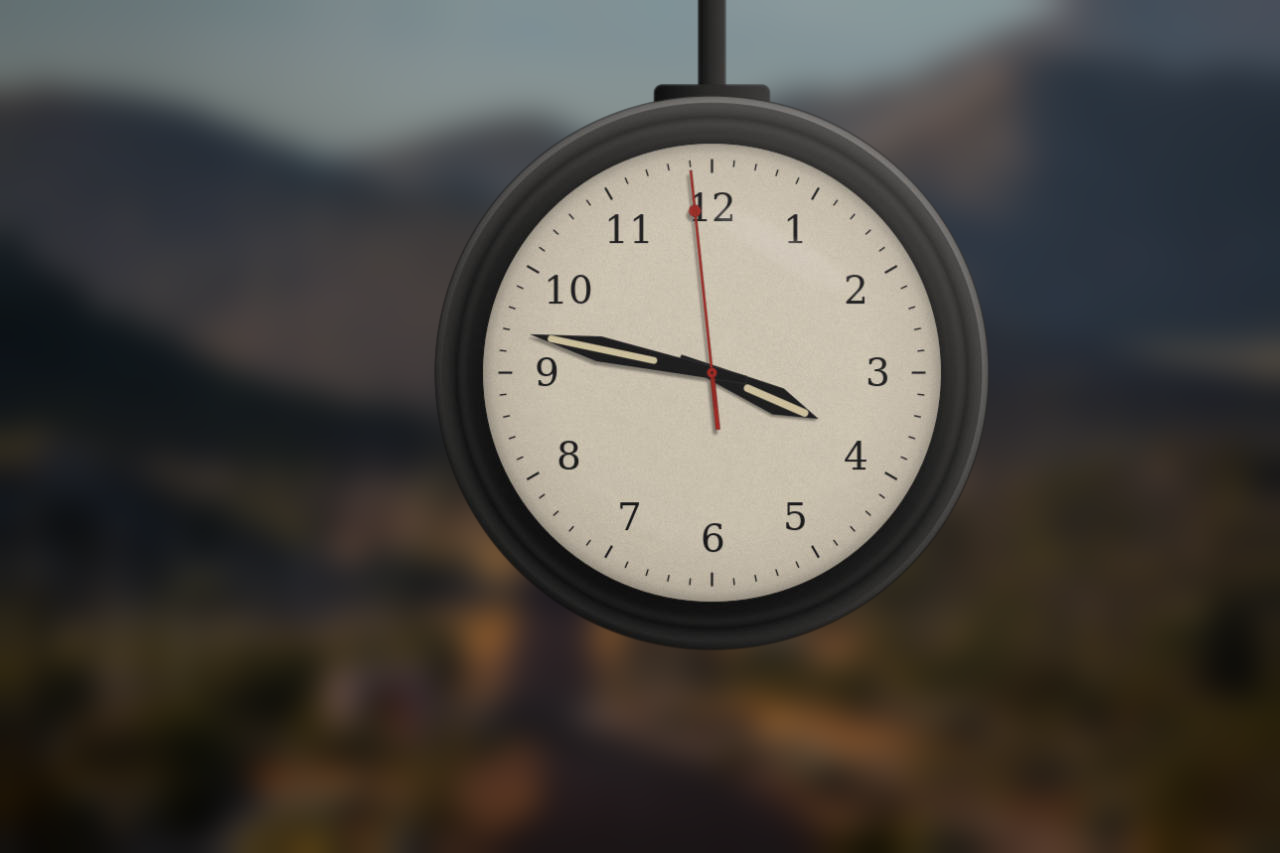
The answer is 3 h 46 min 59 s
